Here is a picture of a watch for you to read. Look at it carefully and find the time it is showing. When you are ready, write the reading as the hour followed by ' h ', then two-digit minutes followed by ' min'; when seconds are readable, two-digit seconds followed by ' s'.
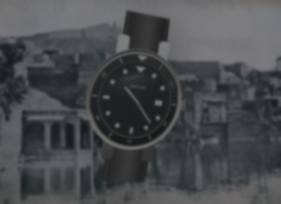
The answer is 10 h 23 min
